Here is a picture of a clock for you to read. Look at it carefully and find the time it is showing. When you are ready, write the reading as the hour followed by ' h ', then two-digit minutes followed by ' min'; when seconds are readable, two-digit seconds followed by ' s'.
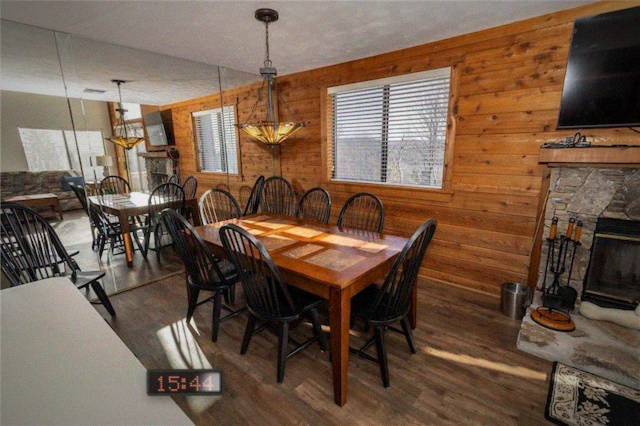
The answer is 15 h 44 min
